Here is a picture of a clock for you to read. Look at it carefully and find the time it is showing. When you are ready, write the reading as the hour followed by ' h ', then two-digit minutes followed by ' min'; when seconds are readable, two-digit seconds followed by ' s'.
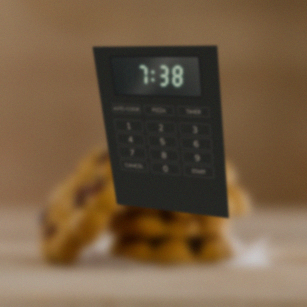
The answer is 7 h 38 min
